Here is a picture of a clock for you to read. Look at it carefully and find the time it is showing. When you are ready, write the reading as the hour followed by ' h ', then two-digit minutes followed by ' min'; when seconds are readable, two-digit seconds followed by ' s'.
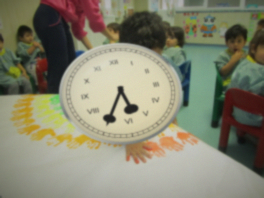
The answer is 5 h 35 min
